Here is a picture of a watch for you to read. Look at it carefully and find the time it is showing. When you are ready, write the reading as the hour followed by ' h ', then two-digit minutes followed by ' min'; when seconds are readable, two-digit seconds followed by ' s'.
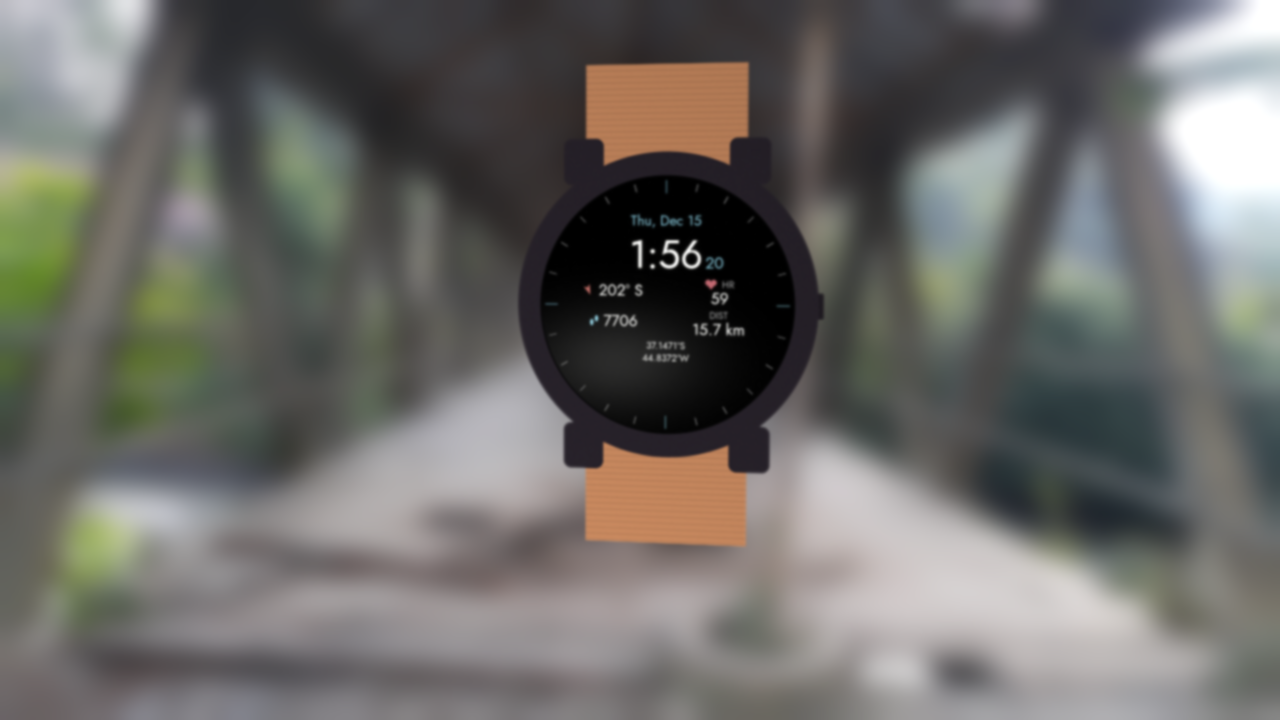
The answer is 1 h 56 min 20 s
